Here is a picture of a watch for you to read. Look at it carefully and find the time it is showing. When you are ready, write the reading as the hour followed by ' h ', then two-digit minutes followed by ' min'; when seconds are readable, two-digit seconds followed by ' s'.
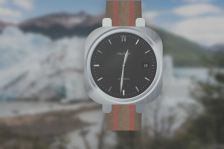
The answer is 12 h 31 min
